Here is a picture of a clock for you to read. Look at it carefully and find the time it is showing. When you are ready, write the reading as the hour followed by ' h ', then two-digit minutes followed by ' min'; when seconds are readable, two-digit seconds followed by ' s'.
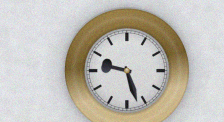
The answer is 9 h 27 min
